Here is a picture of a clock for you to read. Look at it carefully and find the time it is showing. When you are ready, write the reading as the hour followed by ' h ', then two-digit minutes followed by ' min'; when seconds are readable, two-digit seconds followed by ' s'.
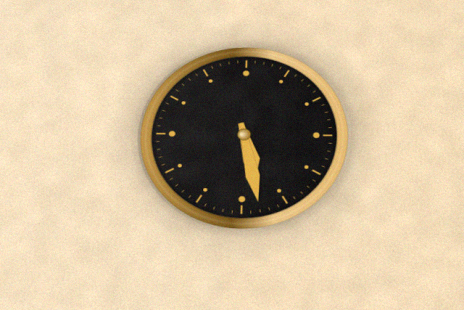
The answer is 5 h 28 min
